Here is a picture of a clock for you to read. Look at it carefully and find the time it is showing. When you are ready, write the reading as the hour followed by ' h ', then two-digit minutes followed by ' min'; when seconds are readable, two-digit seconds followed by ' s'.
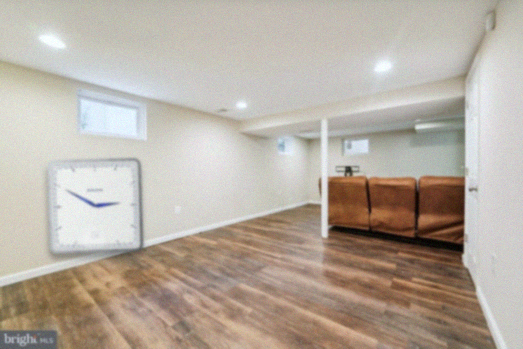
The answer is 2 h 50 min
